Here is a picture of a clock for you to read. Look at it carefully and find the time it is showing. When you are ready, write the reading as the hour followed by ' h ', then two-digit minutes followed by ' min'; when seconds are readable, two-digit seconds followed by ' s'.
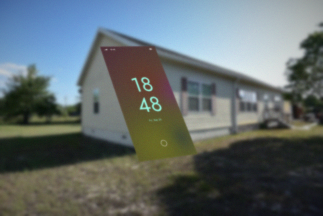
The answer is 18 h 48 min
